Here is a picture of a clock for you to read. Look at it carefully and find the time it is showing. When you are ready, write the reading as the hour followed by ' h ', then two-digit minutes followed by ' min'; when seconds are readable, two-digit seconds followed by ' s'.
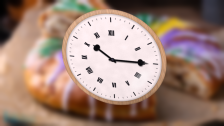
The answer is 10 h 15 min
